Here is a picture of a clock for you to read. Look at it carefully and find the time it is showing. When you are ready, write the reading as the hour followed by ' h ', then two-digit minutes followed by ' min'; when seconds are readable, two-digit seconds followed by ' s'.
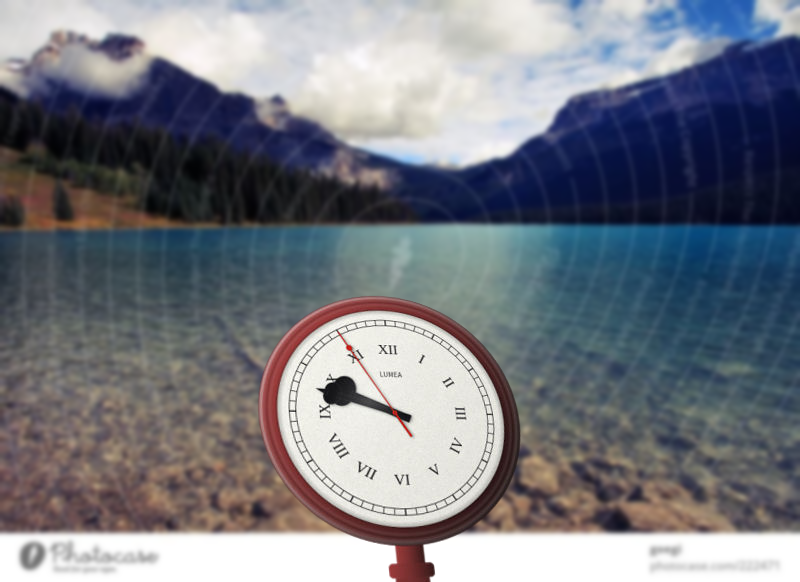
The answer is 9 h 47 min 55 s
